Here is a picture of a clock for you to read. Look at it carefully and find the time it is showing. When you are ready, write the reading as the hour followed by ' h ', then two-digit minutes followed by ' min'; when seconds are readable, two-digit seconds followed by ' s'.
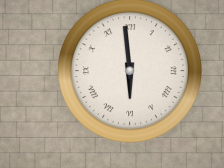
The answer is 5 h 59 min
